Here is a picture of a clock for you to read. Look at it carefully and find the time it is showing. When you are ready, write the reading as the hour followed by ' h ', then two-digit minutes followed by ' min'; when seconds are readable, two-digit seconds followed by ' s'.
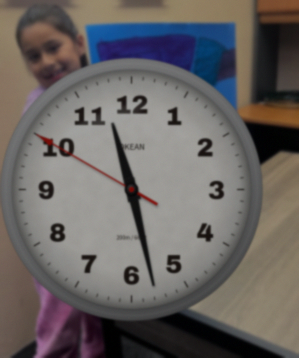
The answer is 11 h 27 min 50 s
